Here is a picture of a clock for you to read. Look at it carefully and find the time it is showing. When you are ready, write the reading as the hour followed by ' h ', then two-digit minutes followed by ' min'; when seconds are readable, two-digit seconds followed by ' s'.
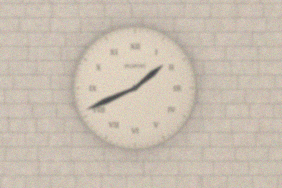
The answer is 1 h 41 min
